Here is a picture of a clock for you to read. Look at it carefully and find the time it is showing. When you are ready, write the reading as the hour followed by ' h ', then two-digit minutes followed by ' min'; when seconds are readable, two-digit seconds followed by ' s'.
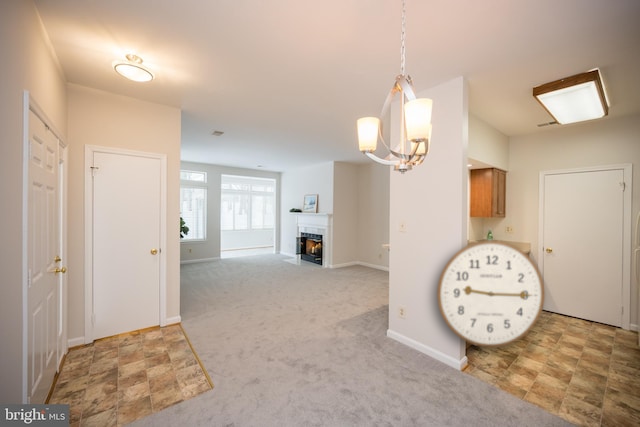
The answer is 9 h 15 min
